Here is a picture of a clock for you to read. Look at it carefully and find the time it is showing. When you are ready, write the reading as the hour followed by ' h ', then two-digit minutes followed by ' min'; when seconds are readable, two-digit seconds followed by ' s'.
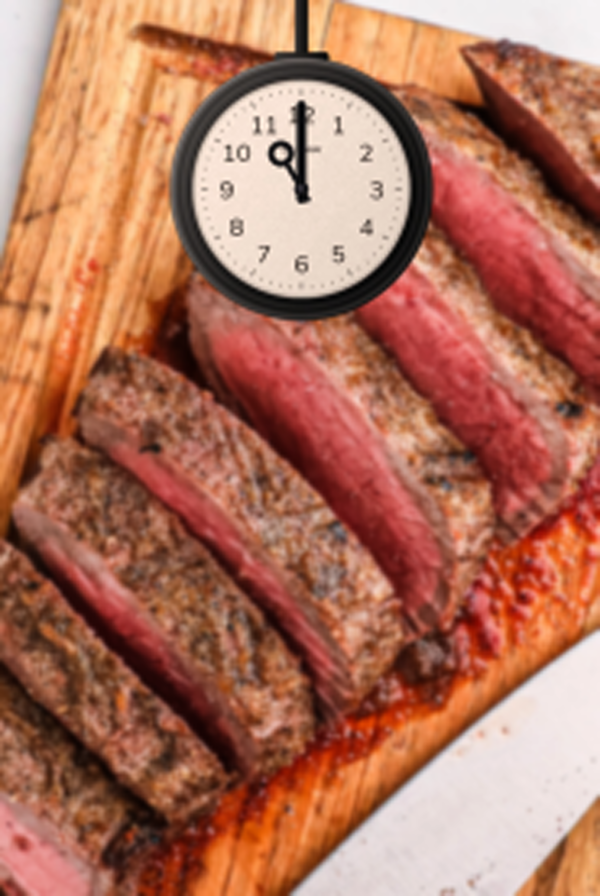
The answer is 11 h 00 min
